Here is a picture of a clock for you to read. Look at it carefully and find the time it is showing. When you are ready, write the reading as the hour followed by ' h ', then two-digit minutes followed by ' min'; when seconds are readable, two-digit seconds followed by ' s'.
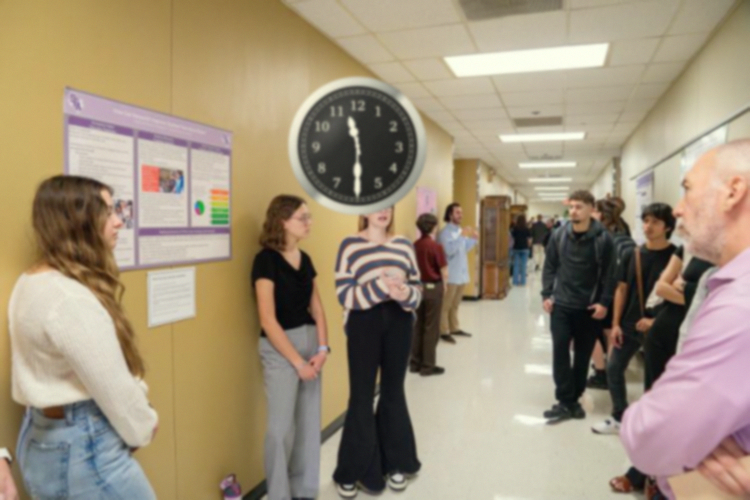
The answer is 11 h 30 min
